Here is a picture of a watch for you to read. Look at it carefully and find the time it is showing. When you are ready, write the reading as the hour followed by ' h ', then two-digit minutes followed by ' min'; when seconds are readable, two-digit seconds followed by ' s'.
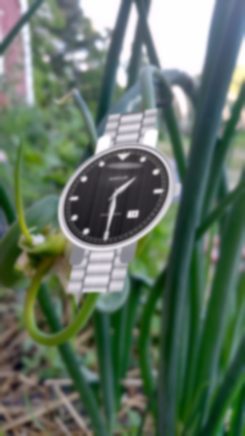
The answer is 1 h 30 min
